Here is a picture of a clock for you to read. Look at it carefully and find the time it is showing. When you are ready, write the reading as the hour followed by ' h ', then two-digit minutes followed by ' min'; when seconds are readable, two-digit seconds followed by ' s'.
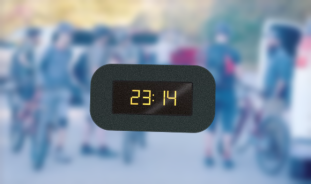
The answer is 23 h 14 min
